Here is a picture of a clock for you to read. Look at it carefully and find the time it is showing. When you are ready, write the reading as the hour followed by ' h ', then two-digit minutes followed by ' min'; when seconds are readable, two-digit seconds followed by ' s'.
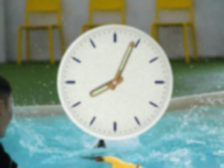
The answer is 8 h 04 min
